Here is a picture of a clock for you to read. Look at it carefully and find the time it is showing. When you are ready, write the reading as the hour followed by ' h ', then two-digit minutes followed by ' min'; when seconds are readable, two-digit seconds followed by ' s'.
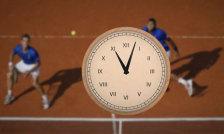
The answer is 11 h 03 min
